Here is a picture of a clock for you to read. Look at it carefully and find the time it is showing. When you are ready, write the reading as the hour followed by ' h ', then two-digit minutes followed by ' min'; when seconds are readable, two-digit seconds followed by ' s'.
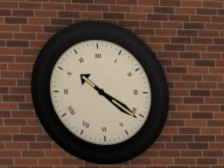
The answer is 10 h 21 min
